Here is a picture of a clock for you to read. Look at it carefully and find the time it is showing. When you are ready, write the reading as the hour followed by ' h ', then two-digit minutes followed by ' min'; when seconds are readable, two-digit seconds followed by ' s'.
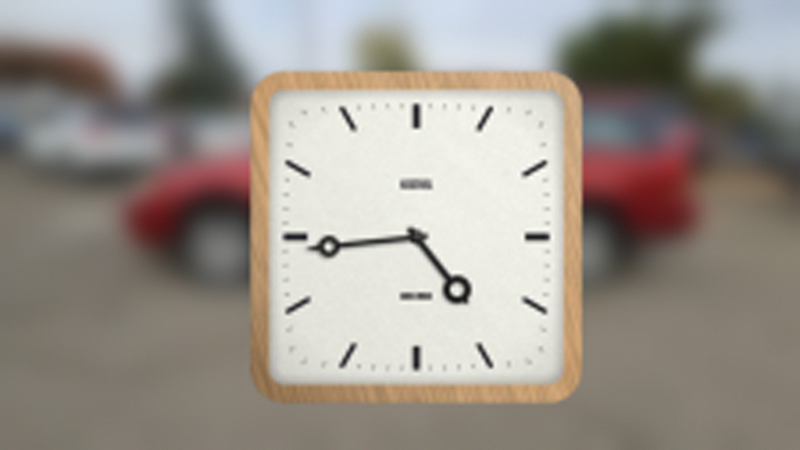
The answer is 4 h 44 min
